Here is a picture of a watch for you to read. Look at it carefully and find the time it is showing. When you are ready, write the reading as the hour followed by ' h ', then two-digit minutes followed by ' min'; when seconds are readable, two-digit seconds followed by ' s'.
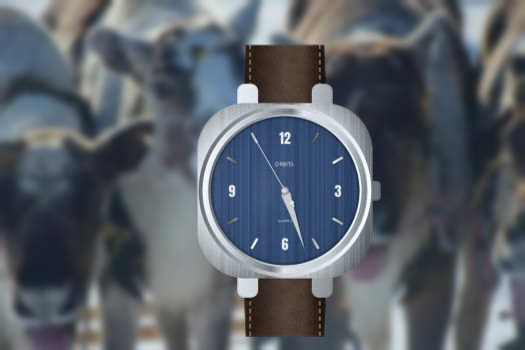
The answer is 5 h 26 min 55 s
